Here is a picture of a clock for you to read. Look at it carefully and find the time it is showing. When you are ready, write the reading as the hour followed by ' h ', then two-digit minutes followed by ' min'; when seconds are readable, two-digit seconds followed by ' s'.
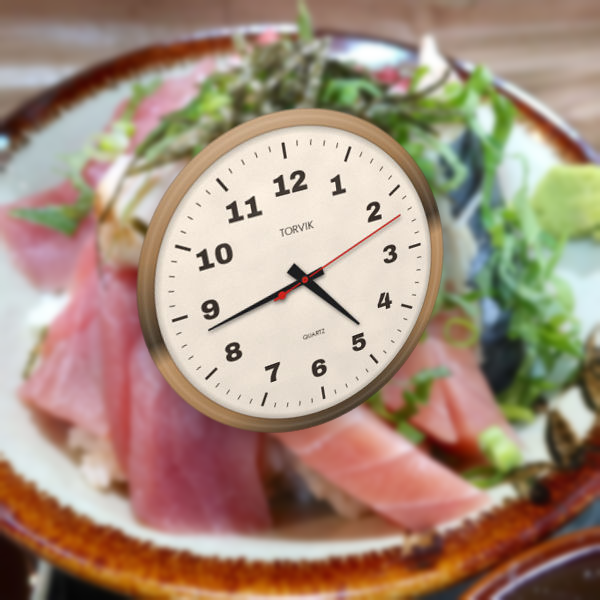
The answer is 4 h 43 min 12 s
